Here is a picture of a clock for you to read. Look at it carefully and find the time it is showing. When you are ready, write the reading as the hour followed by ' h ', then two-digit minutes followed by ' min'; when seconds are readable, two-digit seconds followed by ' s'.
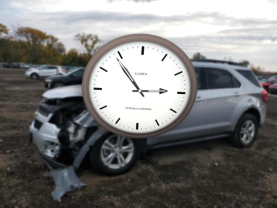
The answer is 2 h 54 min
